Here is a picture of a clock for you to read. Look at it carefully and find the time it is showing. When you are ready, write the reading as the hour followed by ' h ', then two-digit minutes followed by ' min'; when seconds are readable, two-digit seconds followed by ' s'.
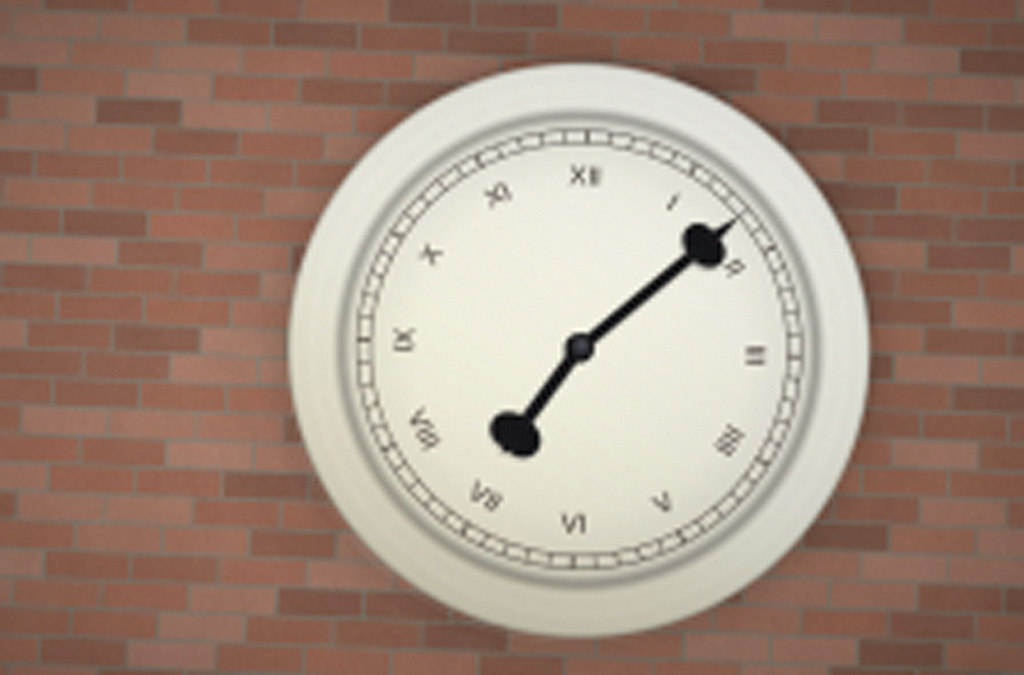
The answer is 7 h 08 min
